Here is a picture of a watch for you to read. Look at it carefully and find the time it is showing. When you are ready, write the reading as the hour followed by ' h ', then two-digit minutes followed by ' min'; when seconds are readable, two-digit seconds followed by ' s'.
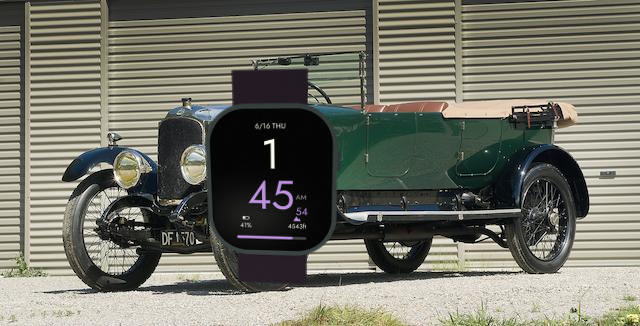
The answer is 1 h 45 min 54 s
